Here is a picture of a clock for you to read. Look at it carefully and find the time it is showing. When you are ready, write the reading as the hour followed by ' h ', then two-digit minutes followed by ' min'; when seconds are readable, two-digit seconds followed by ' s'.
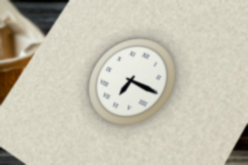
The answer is 6 h 15 min
